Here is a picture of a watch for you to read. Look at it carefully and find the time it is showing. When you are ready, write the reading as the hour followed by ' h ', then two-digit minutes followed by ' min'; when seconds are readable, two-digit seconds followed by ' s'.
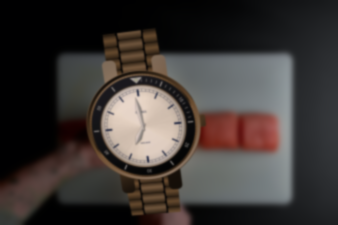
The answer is 6 h 59 min
